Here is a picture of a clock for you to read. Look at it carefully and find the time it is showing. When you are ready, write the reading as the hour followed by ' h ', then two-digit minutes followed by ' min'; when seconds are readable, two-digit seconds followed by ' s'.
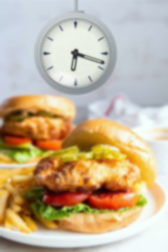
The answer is 6 h 18 min
